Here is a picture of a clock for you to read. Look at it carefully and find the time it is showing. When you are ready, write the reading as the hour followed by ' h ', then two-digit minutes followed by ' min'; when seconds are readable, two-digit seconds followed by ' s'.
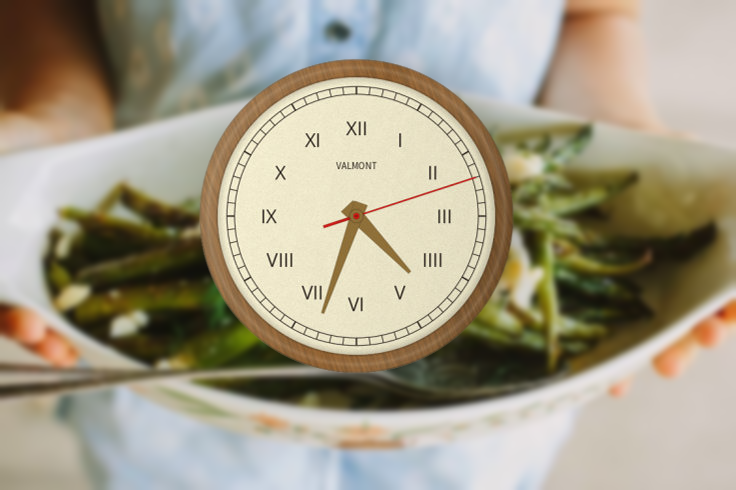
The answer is 4 h 33 min 12 s
